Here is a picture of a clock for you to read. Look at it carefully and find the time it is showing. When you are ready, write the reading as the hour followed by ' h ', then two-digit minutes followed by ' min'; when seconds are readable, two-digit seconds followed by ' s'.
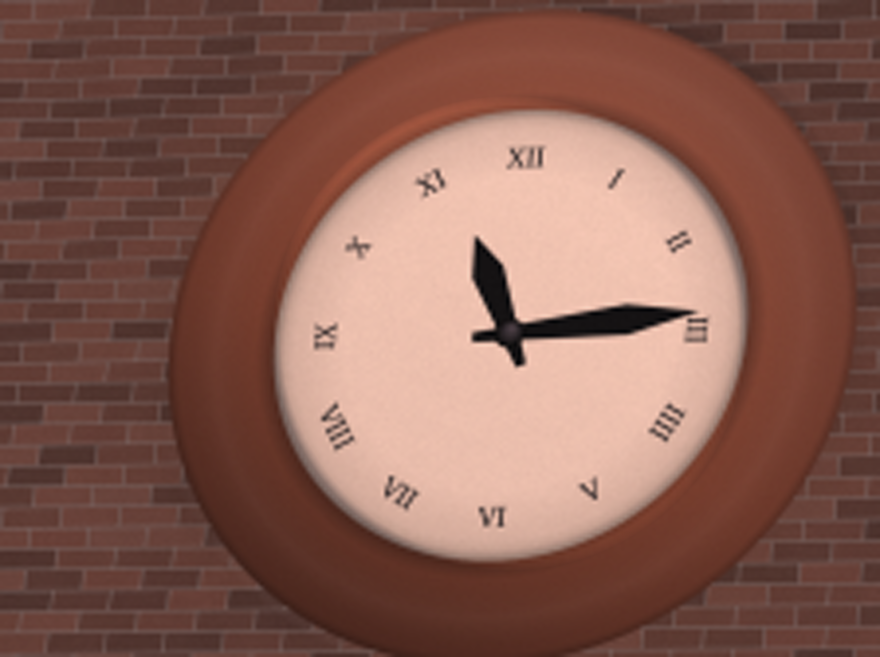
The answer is 11 h 14 min
